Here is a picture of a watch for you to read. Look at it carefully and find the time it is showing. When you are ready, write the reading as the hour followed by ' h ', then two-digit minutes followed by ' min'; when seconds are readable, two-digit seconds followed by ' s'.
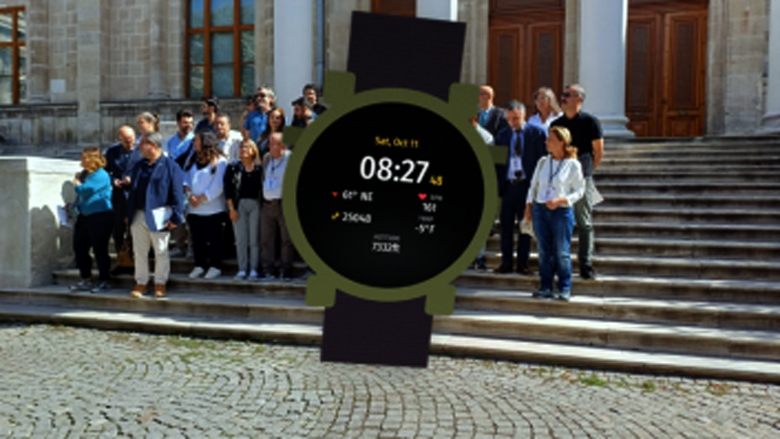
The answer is 8 h 27 min
